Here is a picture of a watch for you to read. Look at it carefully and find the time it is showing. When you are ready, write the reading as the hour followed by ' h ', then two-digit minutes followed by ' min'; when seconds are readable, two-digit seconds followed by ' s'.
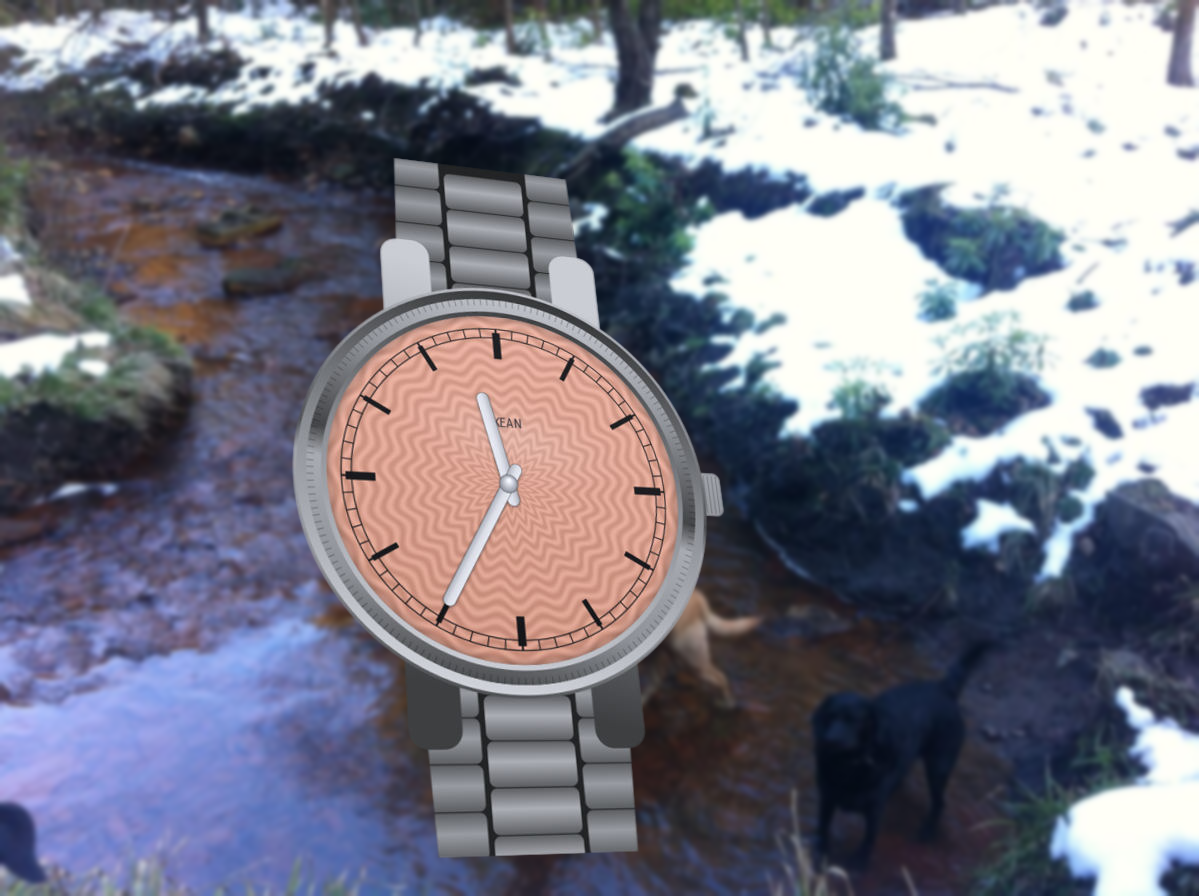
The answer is 11 h 35 min
